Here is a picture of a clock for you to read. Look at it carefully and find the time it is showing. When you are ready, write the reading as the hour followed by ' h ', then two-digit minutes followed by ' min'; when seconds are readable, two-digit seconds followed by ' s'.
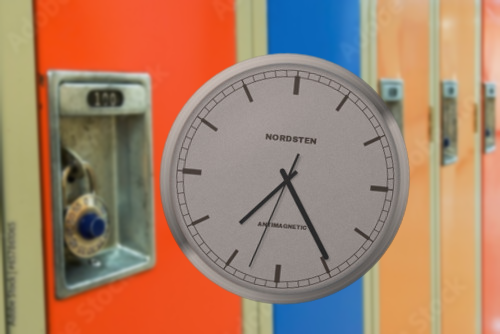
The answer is 7 h 24 min 33 s
